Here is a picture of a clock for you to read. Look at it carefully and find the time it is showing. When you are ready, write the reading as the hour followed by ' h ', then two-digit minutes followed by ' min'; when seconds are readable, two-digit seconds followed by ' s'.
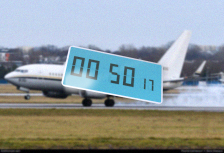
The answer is 0 h 50 min 17 s
